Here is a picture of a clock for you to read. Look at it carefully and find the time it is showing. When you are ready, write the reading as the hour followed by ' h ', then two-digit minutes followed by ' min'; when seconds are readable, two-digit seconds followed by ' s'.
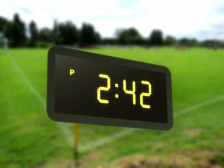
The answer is 2 h 42 min
